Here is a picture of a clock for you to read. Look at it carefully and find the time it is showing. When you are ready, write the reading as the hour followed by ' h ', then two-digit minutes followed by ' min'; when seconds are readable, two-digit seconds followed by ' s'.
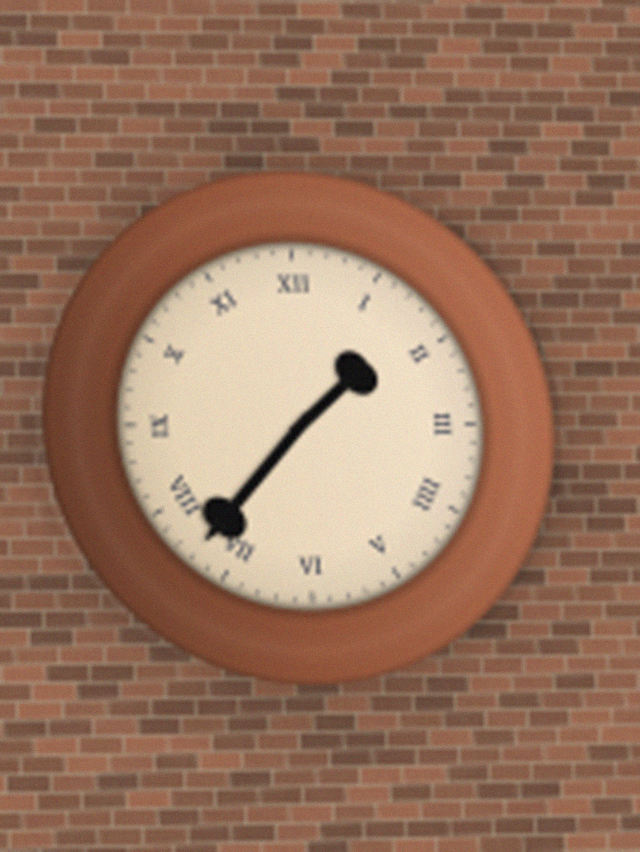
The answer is 1 h 37 min
